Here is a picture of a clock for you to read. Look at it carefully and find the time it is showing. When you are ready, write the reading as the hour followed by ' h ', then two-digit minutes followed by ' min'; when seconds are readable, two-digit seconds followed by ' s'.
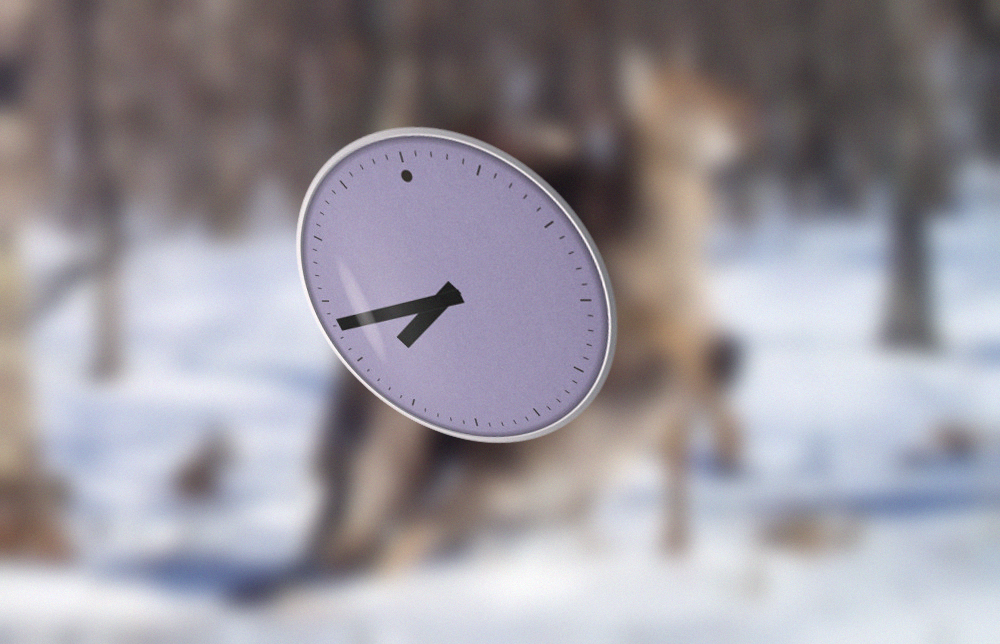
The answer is 7 h 43 min
